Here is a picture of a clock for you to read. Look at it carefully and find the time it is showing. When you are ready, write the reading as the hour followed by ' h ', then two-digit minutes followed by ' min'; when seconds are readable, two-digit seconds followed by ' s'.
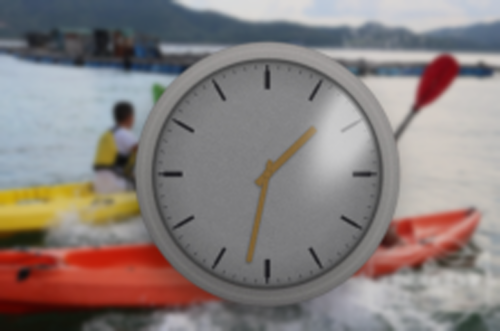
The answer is 1 h 32 min
